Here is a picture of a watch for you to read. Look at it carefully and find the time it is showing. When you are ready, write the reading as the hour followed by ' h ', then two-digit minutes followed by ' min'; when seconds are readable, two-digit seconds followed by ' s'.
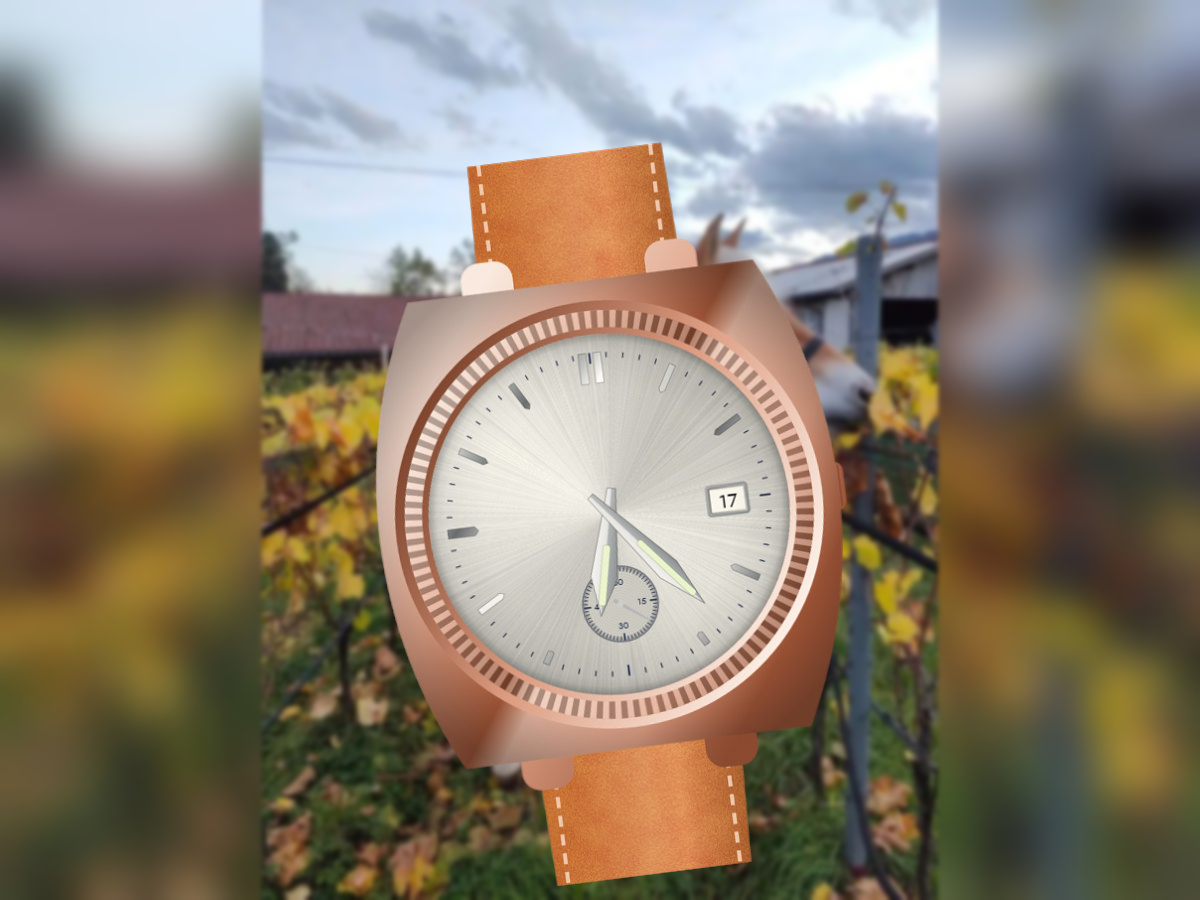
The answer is 6 h 23 min 21 s
